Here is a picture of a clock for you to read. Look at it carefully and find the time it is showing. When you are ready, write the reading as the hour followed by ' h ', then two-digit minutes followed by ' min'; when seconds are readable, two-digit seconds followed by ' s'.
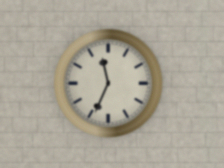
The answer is 11 h 34 min
